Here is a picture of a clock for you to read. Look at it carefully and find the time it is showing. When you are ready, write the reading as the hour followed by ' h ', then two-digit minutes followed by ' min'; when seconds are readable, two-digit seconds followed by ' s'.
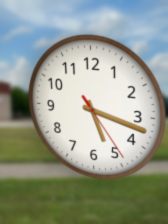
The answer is 5 h 17 min 24 s
